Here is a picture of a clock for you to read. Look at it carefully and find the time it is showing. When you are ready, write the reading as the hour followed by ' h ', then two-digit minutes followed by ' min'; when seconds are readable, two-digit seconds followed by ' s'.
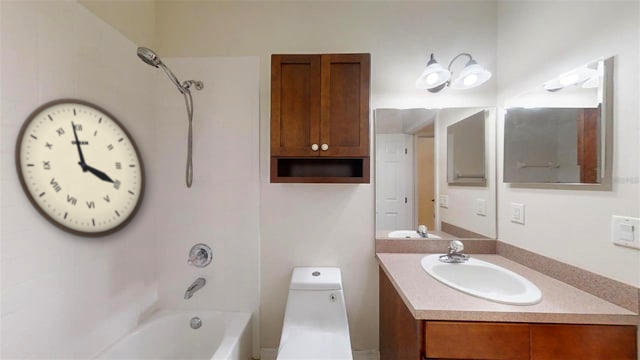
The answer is 3 h 59 min
